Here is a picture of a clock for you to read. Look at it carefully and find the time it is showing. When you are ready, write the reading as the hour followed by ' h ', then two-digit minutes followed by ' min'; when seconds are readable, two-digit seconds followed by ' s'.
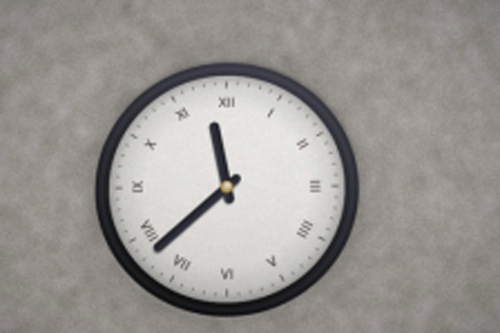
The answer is 11 h 38 min
